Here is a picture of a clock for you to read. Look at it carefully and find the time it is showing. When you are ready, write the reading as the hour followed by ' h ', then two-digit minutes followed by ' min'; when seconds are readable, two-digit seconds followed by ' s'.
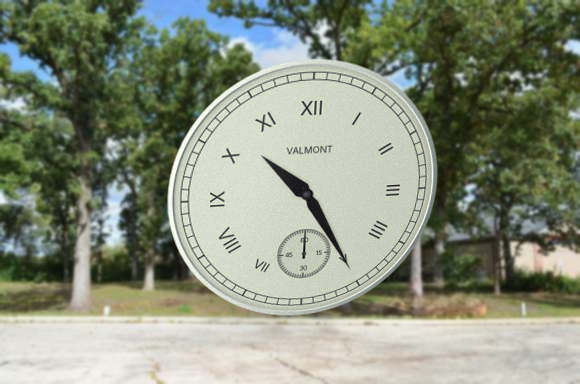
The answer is 10 h 25 min
